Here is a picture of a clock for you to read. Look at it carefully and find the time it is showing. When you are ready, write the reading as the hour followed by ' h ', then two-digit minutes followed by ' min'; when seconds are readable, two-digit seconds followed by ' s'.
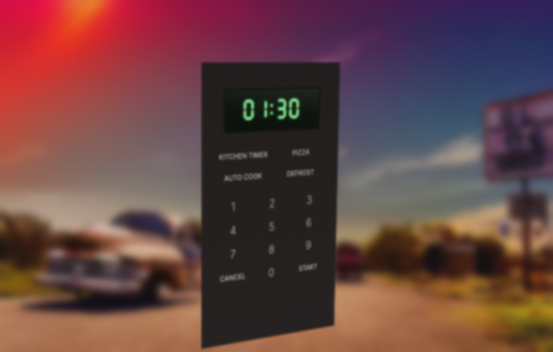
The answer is 1 h 30 min
